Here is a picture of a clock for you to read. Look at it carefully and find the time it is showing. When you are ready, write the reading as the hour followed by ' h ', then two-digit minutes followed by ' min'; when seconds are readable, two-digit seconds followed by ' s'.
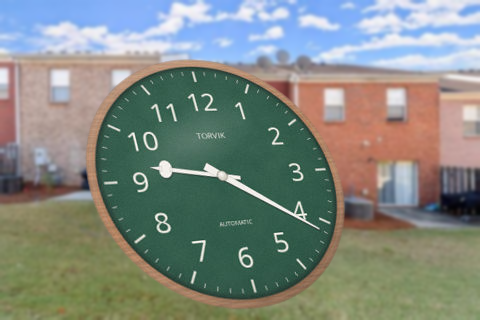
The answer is 9 h 21 min
